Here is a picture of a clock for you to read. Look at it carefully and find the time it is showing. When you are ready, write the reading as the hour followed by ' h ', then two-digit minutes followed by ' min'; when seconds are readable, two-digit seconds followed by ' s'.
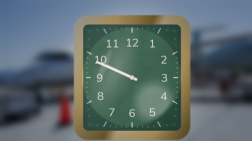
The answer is 9 h 49 min
